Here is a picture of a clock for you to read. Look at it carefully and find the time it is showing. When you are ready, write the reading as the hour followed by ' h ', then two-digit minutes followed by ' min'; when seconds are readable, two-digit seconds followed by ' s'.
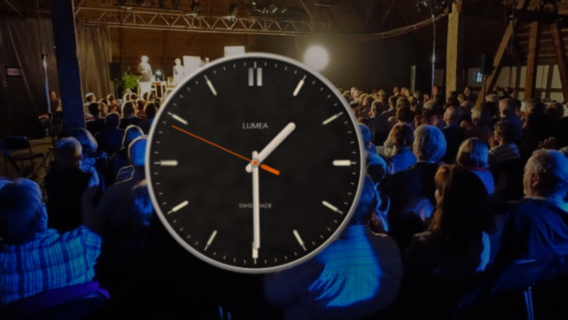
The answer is 1 h 29 min 49 s
